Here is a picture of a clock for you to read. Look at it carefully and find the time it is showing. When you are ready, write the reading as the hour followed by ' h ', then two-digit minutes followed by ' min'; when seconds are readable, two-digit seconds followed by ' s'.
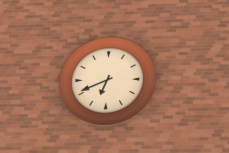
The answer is 6 h 41 min
